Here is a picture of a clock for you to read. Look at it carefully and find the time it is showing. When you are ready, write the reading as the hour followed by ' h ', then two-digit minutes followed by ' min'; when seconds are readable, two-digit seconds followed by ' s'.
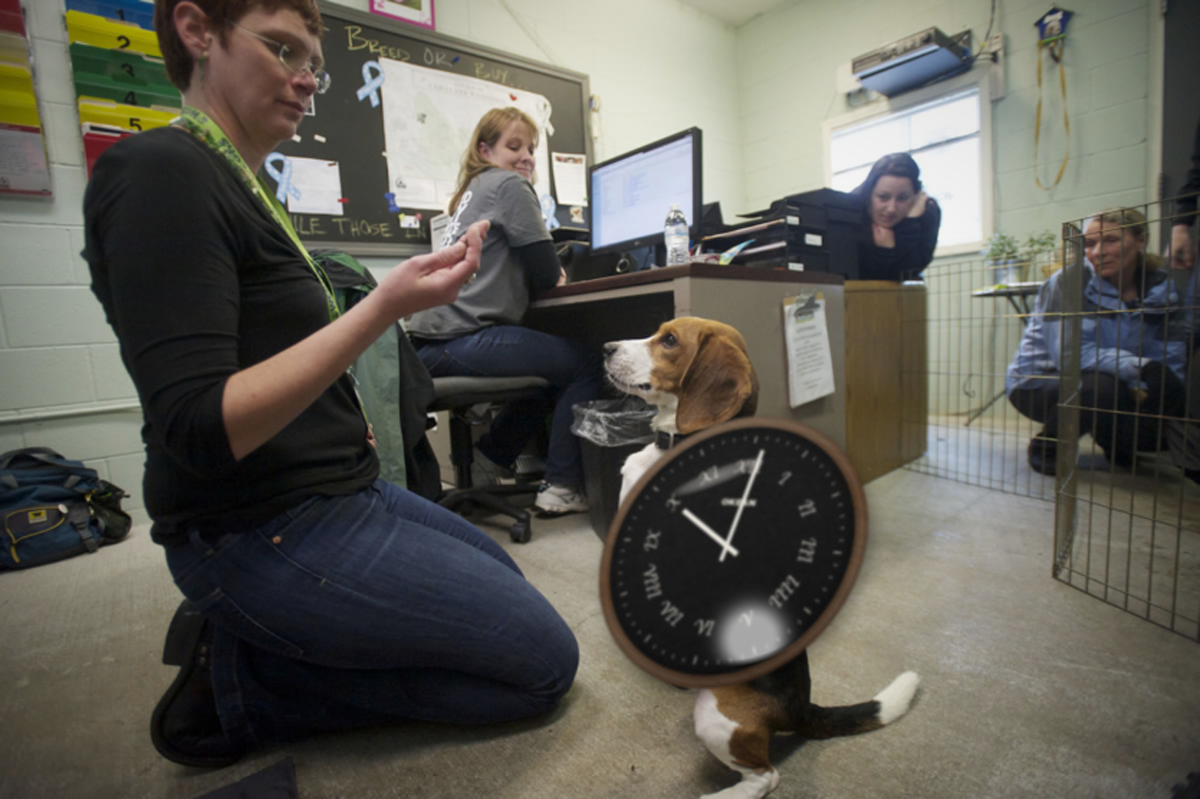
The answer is 10 h 01 min
